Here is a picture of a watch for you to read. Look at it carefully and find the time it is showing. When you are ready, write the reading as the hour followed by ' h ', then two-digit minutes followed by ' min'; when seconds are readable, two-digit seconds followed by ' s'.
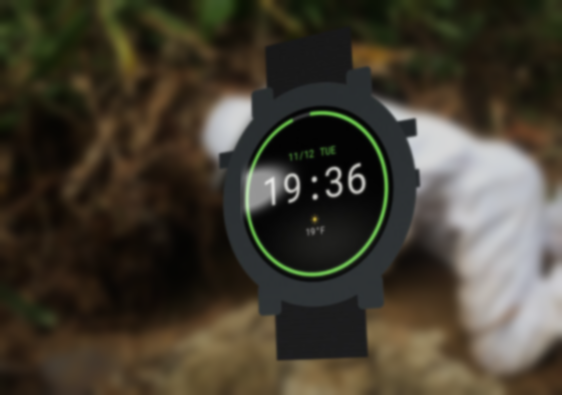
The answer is 19 h 36 min
